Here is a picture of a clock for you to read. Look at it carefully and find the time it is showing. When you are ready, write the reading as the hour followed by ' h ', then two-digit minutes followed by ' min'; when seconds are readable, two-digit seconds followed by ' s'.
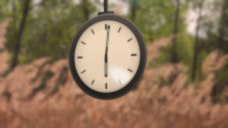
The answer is 6 h 01 min
